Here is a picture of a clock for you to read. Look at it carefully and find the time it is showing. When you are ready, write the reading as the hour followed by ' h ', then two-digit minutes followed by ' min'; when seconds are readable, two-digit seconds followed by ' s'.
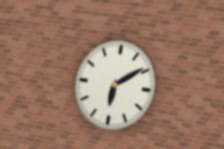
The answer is 6 h 09 min
